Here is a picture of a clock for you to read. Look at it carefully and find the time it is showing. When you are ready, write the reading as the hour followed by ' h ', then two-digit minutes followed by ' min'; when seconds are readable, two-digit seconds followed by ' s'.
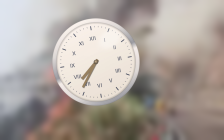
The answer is 7 h 36 min
